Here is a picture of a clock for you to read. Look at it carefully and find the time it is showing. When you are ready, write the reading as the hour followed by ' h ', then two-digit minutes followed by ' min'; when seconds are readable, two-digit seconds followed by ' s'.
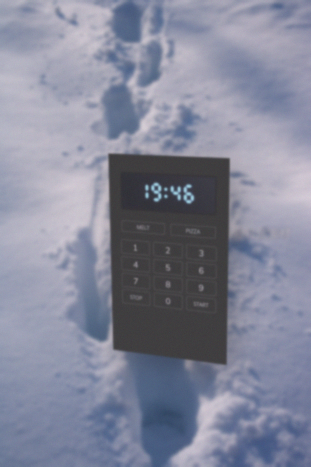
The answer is 19 h 46 min
